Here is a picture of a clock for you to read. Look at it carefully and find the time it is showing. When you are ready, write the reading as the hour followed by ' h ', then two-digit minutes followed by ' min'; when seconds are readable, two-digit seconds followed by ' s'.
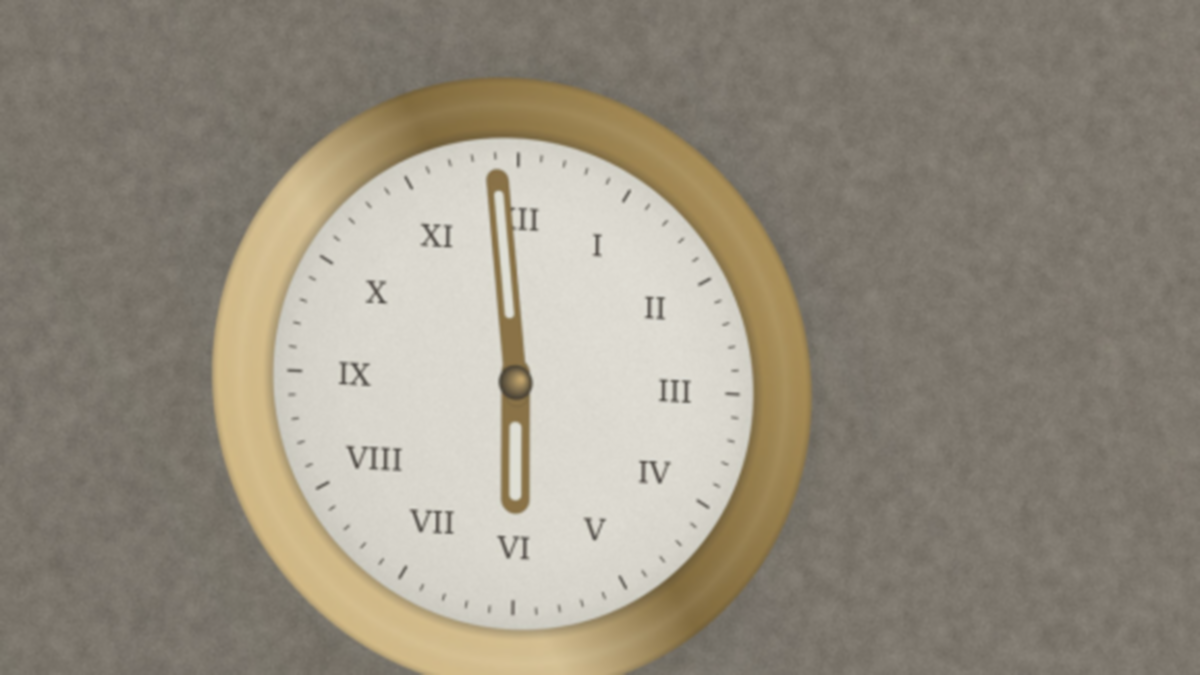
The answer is 5 h 59 min
